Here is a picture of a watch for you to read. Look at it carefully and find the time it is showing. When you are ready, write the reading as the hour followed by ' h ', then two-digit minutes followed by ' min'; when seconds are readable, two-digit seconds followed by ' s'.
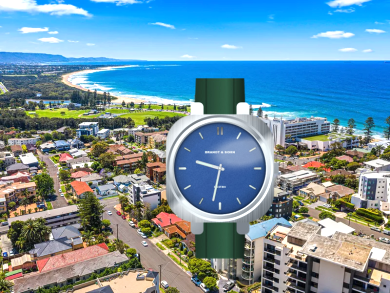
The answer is 9 h 32 min
